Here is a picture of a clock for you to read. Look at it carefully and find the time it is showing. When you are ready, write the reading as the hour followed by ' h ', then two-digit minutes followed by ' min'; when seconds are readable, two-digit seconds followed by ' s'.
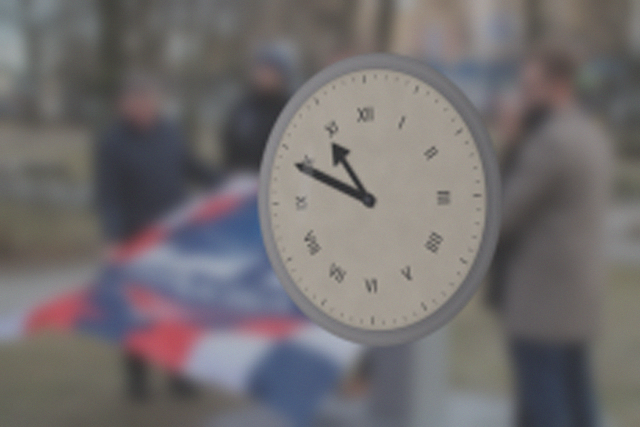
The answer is 10 h 49 min
